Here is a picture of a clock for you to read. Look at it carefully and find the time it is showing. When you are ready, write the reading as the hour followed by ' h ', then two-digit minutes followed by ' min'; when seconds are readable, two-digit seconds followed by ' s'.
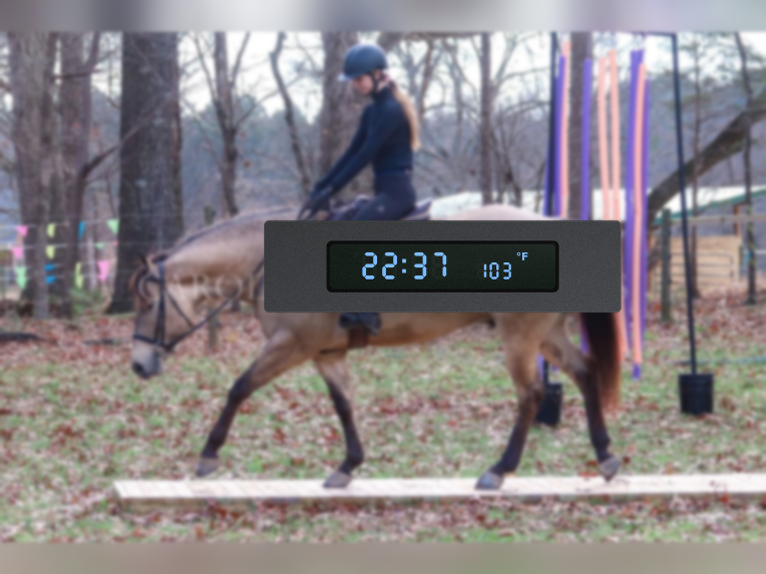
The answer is 22 h 37 min
